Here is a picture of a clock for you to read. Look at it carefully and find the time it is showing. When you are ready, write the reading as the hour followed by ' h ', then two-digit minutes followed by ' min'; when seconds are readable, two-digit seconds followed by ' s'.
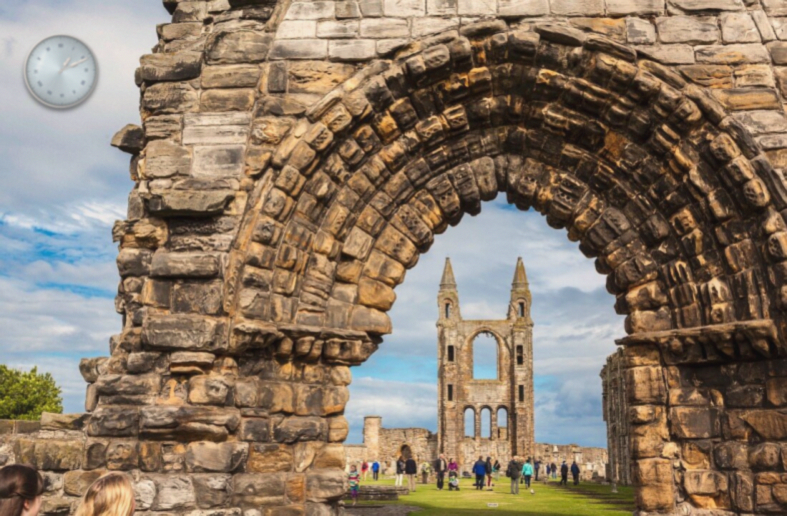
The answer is 1 h 11 min
